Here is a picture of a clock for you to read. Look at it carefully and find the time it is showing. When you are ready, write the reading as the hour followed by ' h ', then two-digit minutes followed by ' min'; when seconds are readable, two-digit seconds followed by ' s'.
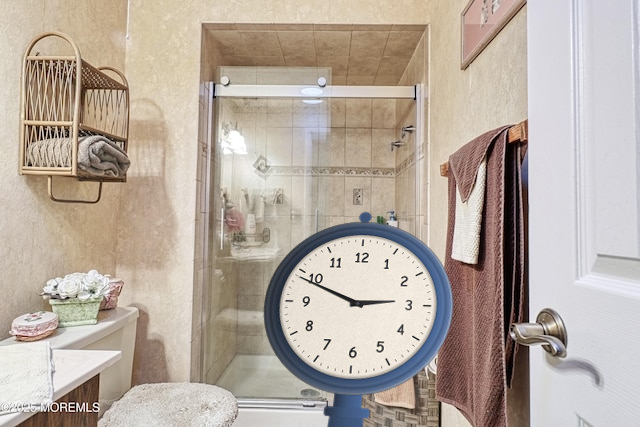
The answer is 2 h 49 min
